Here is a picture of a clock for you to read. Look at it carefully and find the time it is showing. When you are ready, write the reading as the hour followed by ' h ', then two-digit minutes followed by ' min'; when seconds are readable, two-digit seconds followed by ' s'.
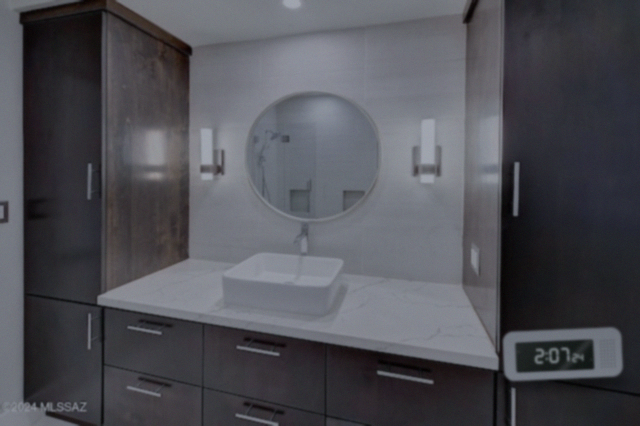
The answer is 2 h 07 min
